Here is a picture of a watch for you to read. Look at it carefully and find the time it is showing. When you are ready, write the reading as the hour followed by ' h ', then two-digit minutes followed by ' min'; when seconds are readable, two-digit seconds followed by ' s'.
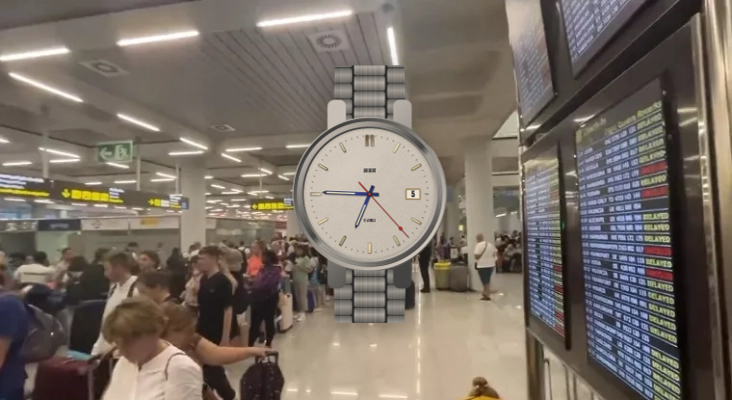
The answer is 6 h 45 min 23 s
